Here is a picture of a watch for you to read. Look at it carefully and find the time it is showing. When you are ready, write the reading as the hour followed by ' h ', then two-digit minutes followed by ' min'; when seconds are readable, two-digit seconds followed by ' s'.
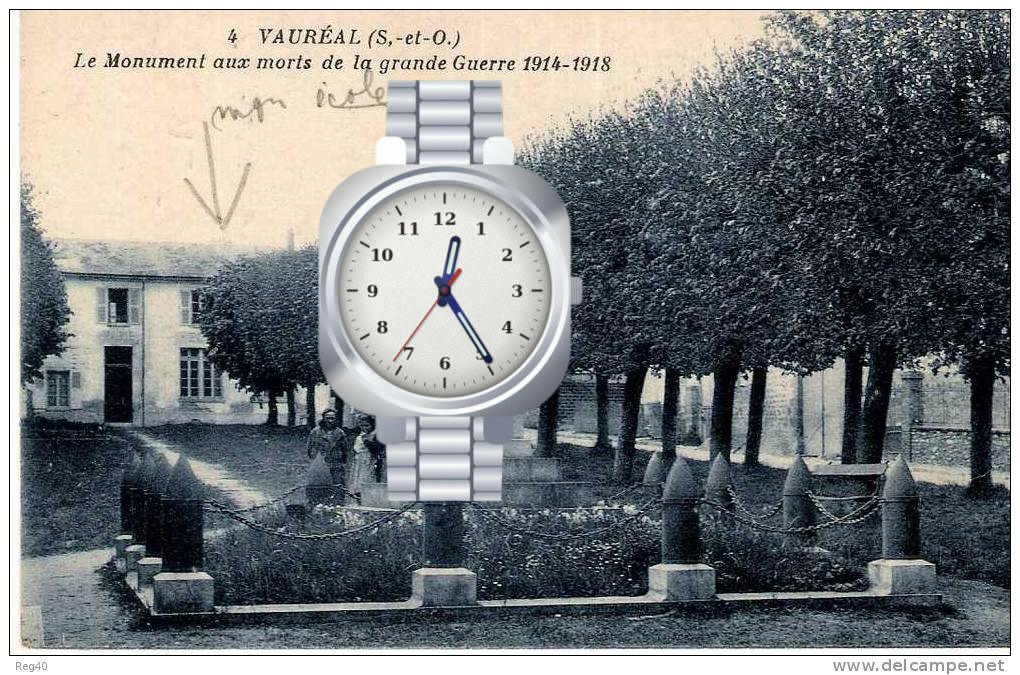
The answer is 12 h 24 min 36 s
